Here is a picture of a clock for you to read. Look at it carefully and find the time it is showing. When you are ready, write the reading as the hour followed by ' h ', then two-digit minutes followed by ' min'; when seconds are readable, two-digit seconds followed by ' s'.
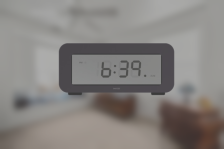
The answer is 6 h 39 min
